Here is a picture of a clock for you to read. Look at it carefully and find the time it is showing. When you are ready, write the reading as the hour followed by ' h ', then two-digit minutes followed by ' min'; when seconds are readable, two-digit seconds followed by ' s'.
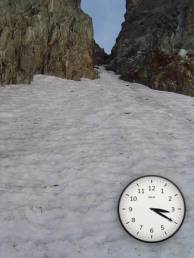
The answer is 3 h 20 min
